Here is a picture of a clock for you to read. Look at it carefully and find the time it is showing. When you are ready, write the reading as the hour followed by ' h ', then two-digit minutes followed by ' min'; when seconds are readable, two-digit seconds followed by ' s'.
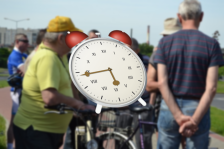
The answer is 5 h 44 min
